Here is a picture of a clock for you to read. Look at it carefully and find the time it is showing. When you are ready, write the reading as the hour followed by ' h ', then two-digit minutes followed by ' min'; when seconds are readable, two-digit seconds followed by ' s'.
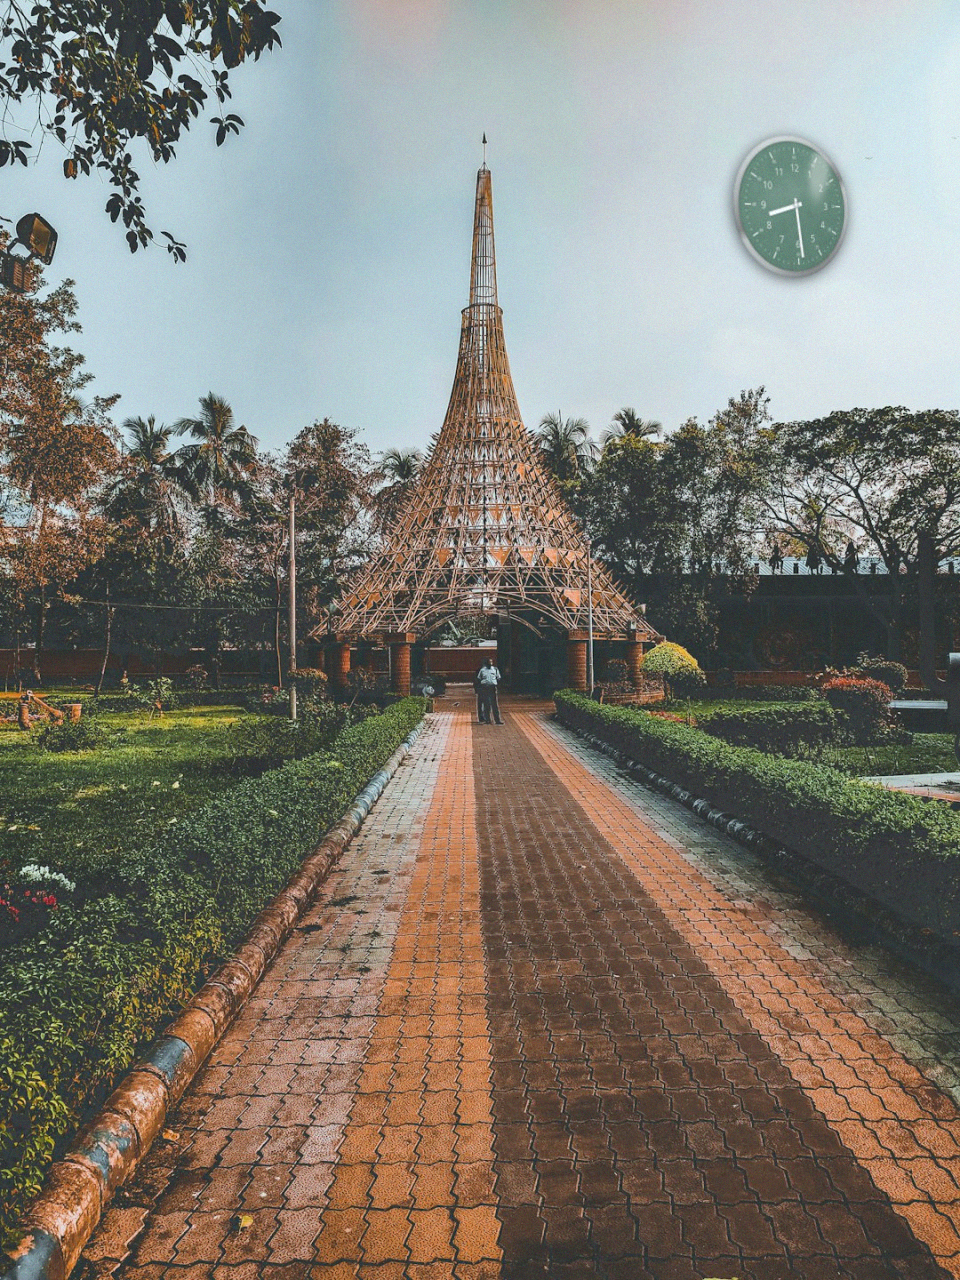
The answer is 8 h 29 min
